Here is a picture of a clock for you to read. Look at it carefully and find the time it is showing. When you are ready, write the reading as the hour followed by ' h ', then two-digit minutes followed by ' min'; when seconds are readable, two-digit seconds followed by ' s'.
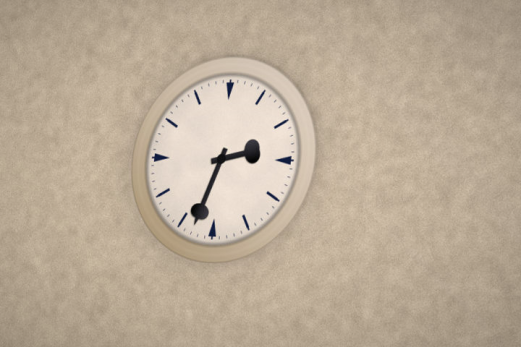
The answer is 2 h 33 min
